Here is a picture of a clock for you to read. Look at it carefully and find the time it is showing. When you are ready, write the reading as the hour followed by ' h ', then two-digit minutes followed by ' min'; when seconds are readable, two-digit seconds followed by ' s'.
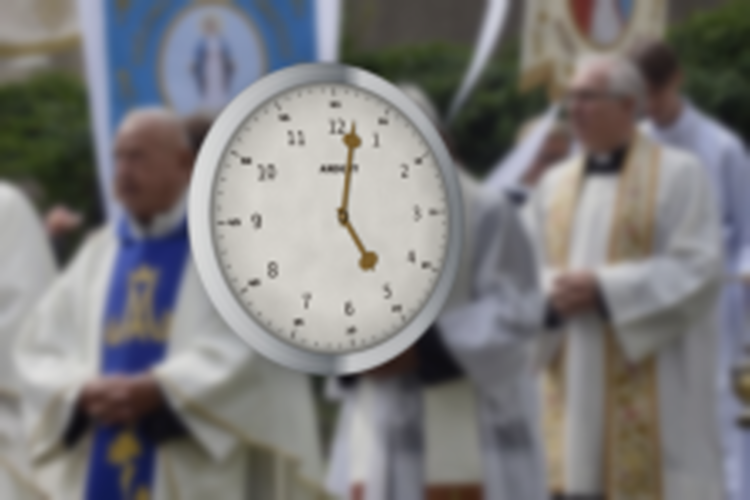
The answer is 5 h 02 min
